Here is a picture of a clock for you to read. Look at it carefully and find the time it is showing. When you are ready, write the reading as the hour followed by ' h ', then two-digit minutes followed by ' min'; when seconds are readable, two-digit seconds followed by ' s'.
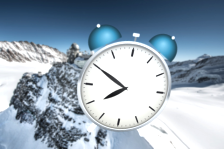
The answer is 7 h 50 min
